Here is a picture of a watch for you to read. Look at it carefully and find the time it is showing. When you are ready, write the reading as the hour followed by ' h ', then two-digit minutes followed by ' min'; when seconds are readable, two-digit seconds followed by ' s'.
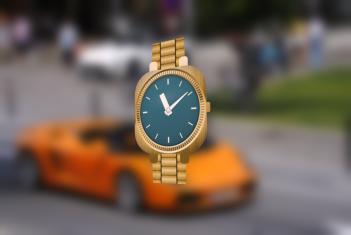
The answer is 11 h 09 min
